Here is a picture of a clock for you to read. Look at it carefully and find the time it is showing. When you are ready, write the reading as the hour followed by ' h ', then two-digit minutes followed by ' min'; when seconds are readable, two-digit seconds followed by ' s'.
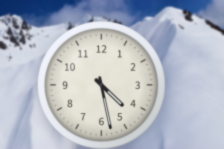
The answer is 4 h 28 min
